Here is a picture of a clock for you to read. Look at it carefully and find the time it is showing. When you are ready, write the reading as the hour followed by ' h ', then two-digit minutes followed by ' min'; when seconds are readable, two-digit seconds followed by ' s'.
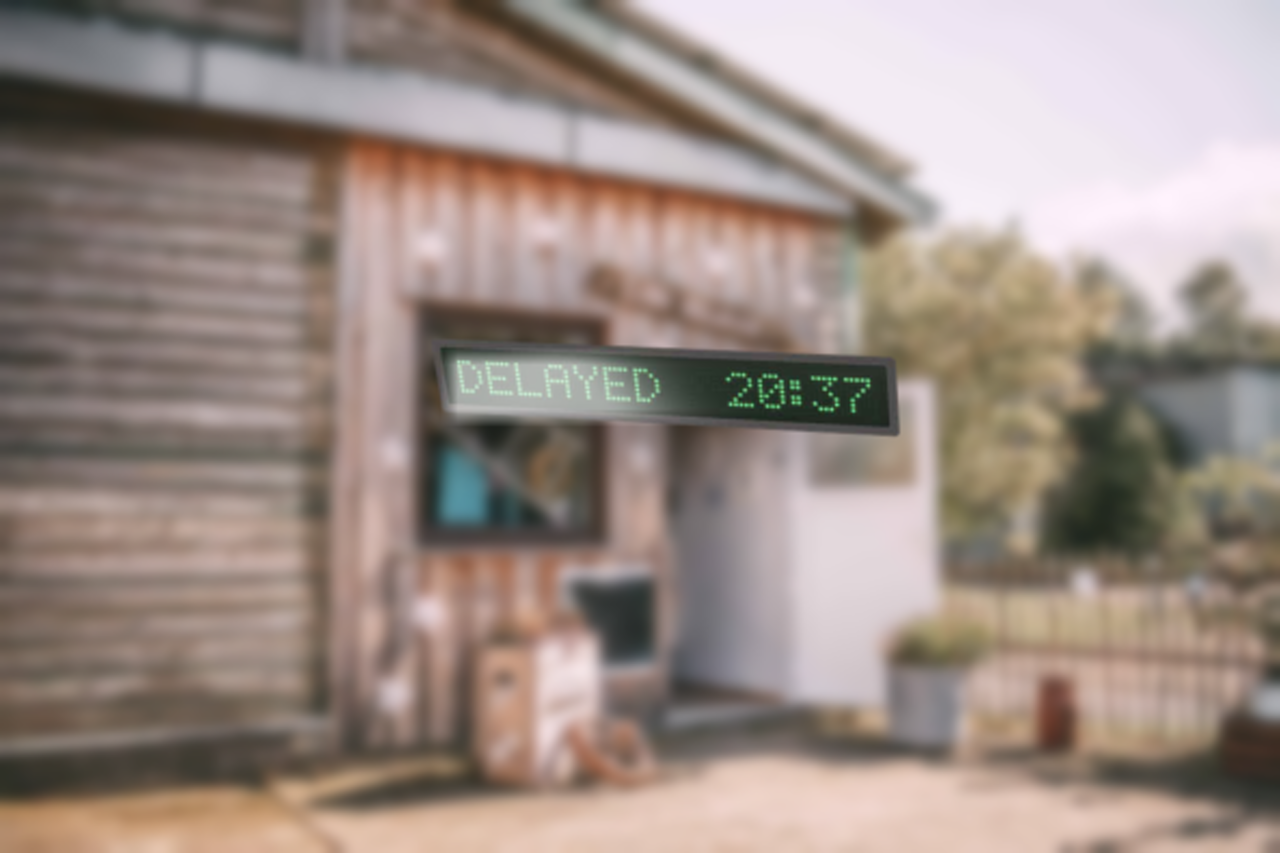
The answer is 20 h 37 min
